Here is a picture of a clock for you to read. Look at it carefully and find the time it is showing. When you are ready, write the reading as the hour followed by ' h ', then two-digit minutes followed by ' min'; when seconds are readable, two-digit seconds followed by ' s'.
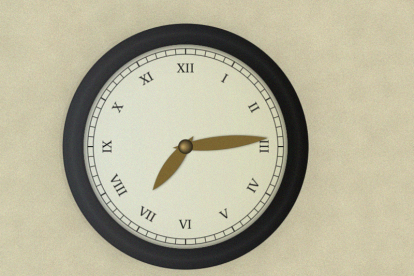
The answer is 7 h 14 min
